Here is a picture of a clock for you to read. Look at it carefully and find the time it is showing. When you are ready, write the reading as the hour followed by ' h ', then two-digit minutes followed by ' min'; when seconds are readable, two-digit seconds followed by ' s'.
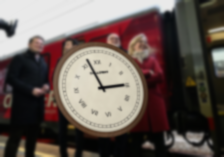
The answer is 2 h 57 min
